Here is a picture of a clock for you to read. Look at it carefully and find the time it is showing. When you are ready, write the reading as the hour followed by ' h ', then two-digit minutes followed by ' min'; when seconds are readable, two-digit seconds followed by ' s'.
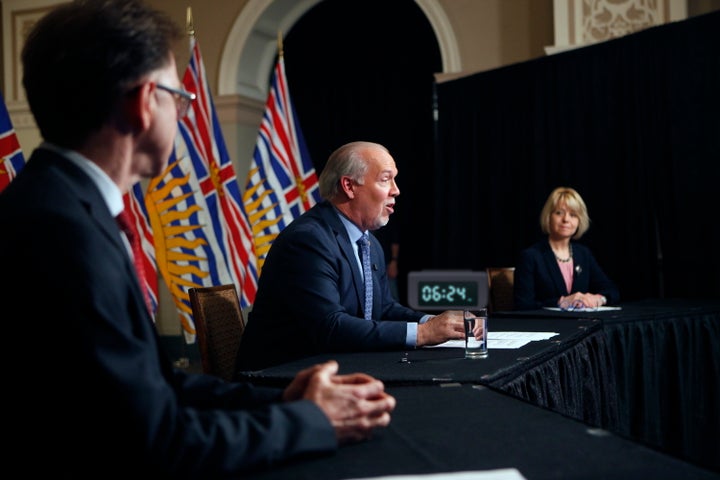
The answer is 6 h 24 min
